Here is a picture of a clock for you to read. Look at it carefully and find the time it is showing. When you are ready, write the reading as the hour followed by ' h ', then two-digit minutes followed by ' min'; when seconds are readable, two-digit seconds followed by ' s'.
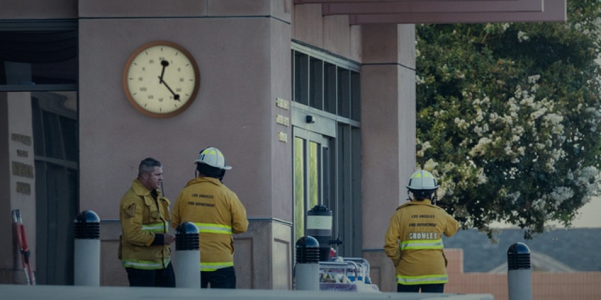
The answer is 12 h 23 min
